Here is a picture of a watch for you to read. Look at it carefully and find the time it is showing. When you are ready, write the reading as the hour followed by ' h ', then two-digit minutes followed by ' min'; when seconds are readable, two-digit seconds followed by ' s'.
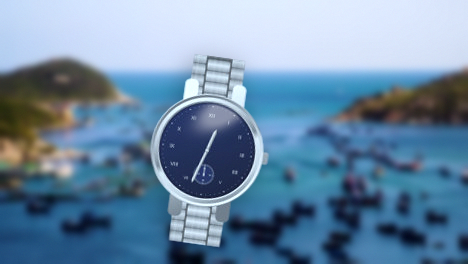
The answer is 12 h 33 min
